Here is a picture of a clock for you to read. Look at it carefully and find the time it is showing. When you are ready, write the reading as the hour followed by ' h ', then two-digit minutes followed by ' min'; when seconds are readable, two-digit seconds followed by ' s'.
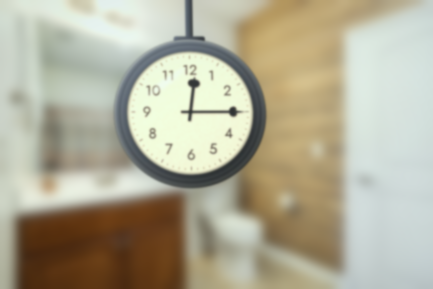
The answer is 12 h 15 min
